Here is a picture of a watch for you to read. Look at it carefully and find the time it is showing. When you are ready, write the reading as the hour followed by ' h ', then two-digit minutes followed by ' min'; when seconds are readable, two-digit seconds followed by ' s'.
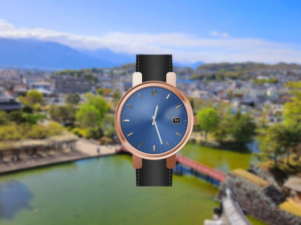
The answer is 12 h 27 min
